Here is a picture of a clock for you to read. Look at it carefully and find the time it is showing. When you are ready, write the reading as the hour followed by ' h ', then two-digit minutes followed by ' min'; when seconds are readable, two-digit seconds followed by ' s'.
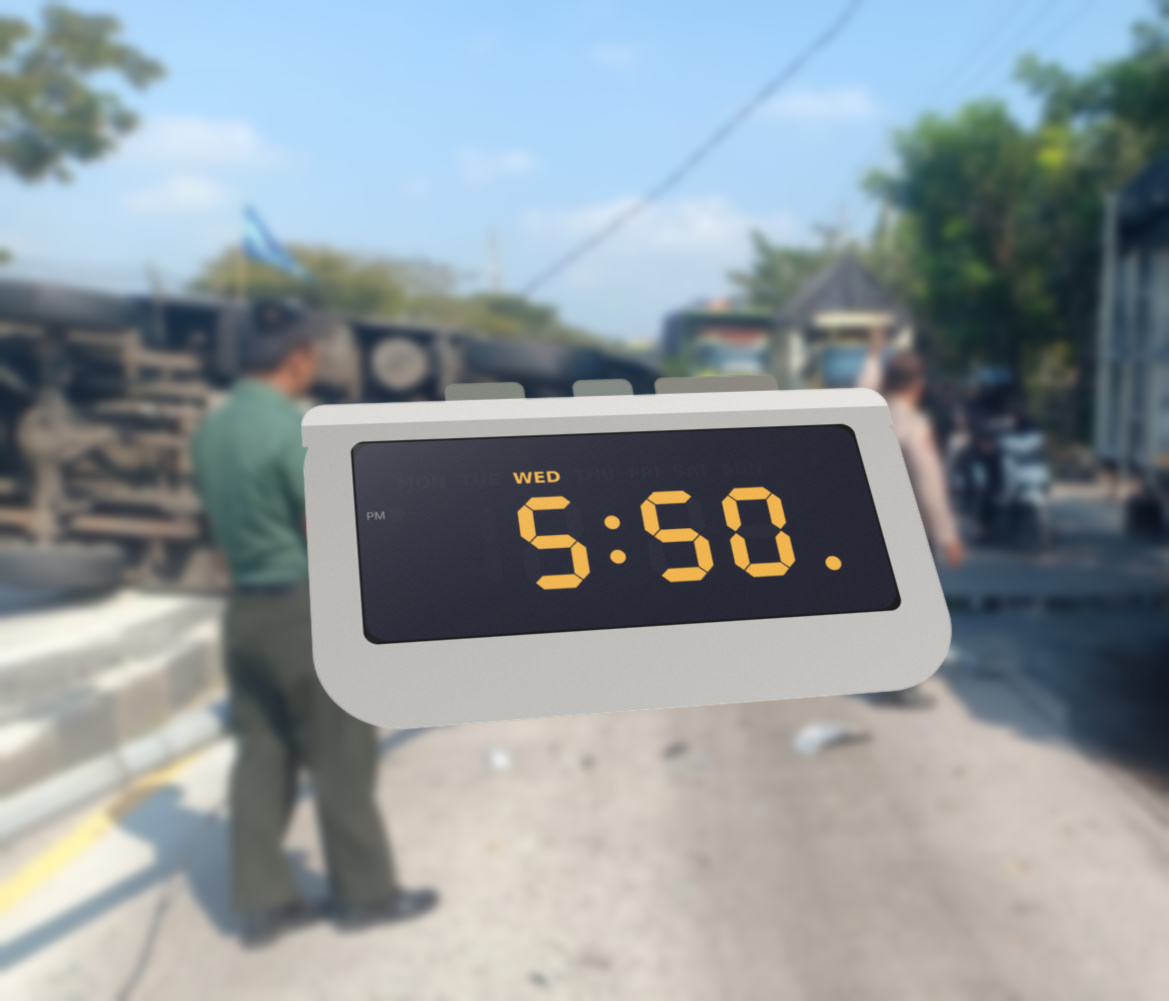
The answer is 5 h 50 min
